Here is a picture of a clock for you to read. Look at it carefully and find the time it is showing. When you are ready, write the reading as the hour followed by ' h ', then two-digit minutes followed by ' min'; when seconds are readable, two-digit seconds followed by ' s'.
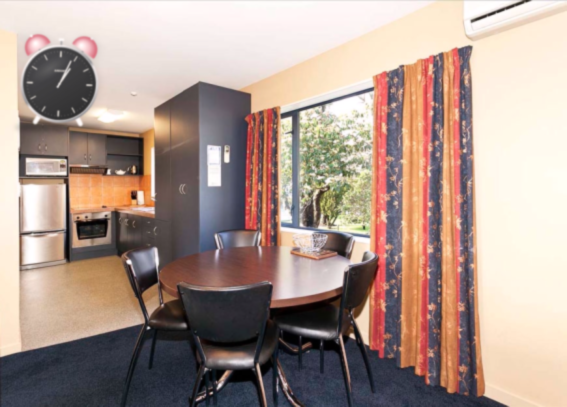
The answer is 1 h 04 min
